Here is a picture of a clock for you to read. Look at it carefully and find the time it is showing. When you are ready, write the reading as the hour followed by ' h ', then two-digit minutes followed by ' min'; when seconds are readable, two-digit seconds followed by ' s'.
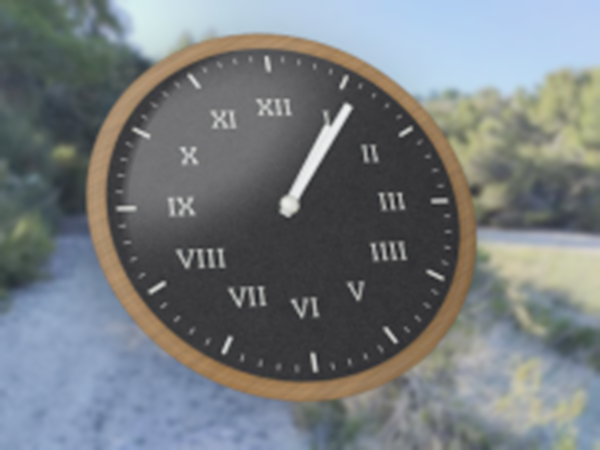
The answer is 1 h 06 min
